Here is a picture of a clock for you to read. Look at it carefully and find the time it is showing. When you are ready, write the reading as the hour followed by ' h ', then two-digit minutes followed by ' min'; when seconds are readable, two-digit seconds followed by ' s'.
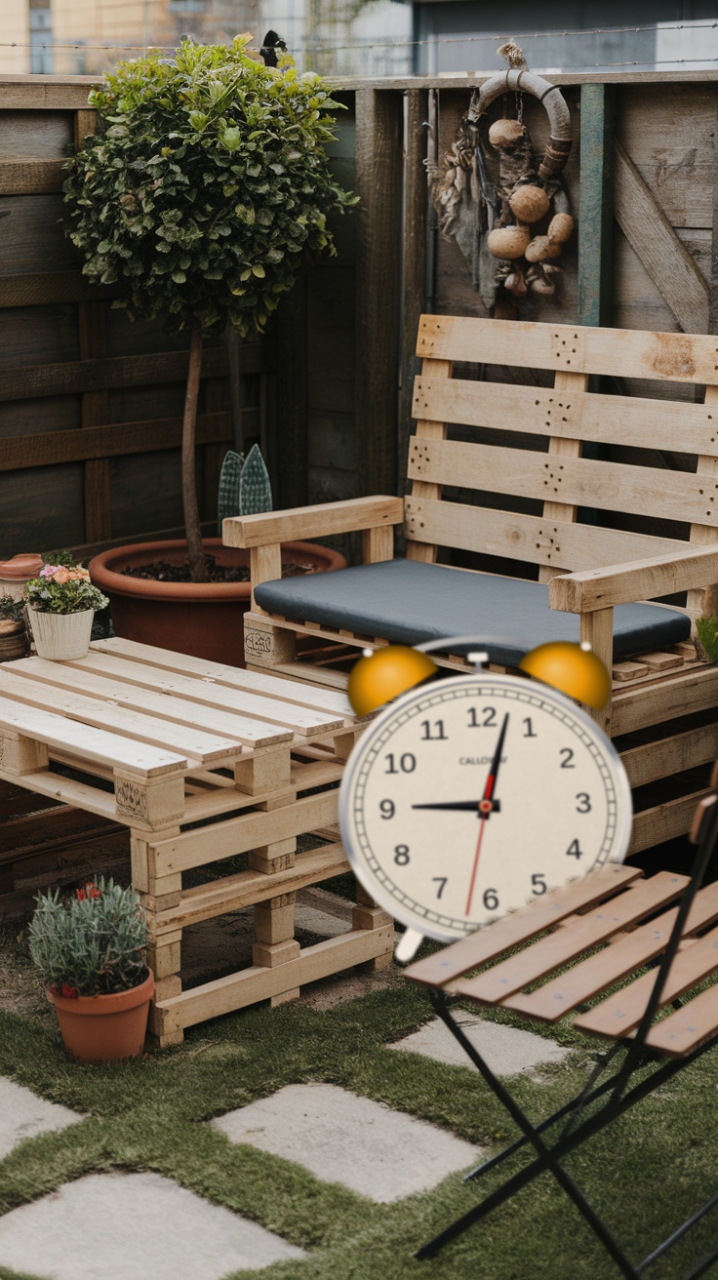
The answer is 9 h 02 min 32 s
